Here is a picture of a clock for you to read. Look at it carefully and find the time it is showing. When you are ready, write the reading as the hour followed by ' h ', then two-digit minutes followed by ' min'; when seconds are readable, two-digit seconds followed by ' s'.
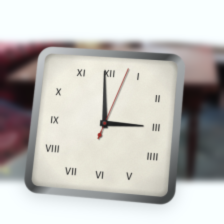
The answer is 2 h 59 min 03 s
